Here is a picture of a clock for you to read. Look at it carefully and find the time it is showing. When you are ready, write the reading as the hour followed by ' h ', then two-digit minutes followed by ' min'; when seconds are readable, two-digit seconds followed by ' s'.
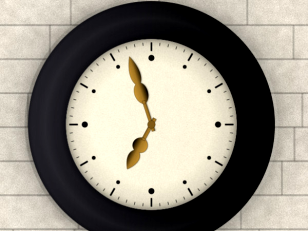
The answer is 6 h 57 min
